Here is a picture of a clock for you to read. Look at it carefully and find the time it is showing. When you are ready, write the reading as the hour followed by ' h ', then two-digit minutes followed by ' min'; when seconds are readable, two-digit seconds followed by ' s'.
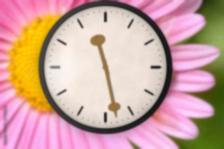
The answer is 11 h 28 min
